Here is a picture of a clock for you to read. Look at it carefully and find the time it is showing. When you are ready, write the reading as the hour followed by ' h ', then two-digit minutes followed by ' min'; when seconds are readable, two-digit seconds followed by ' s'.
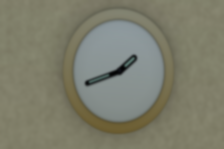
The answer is 1 h 42 min
